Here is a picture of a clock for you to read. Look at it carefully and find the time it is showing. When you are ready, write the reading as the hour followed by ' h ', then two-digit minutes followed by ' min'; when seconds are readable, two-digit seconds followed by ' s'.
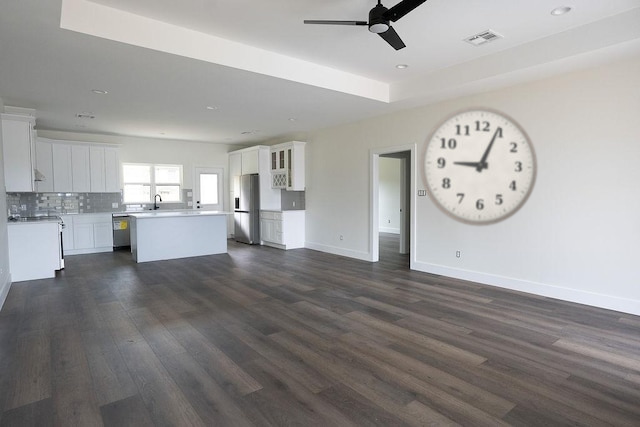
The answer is 9 h 04 min
